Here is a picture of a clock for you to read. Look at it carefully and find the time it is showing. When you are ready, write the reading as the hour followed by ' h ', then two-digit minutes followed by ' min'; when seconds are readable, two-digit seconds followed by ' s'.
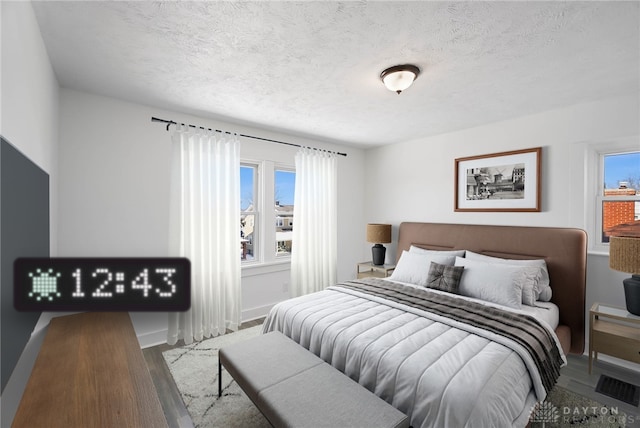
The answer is 12 h 43 min
